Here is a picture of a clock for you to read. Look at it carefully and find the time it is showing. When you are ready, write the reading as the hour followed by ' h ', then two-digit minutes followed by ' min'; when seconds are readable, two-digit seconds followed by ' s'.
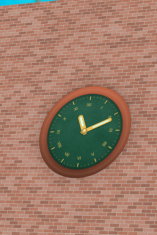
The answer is 11 h 11 min
